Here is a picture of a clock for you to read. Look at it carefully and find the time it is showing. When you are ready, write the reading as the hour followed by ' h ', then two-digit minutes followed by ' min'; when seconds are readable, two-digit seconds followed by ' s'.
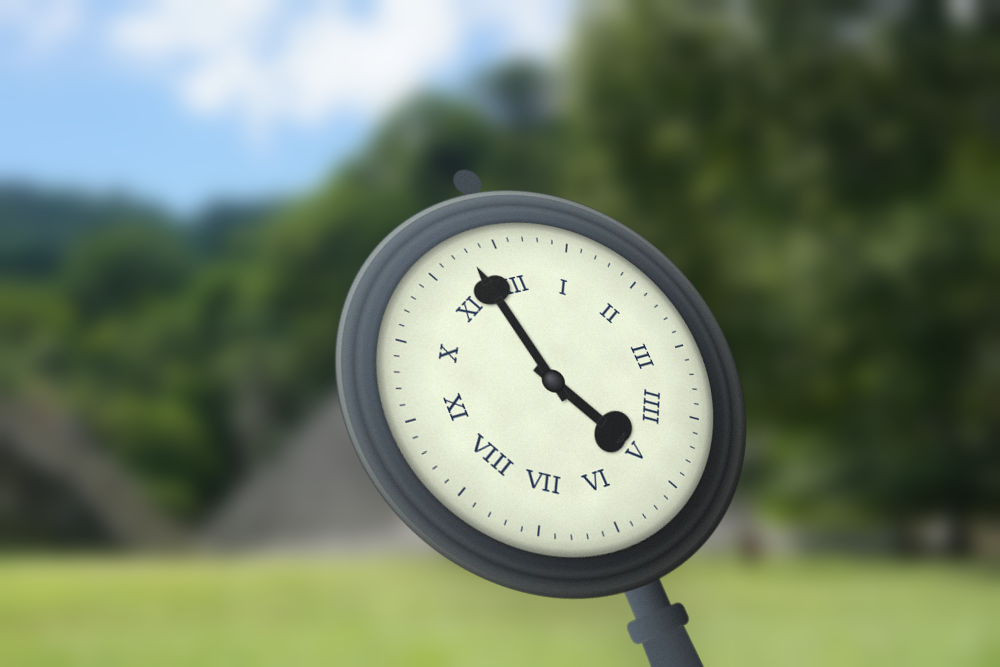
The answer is 4 h 58 min
